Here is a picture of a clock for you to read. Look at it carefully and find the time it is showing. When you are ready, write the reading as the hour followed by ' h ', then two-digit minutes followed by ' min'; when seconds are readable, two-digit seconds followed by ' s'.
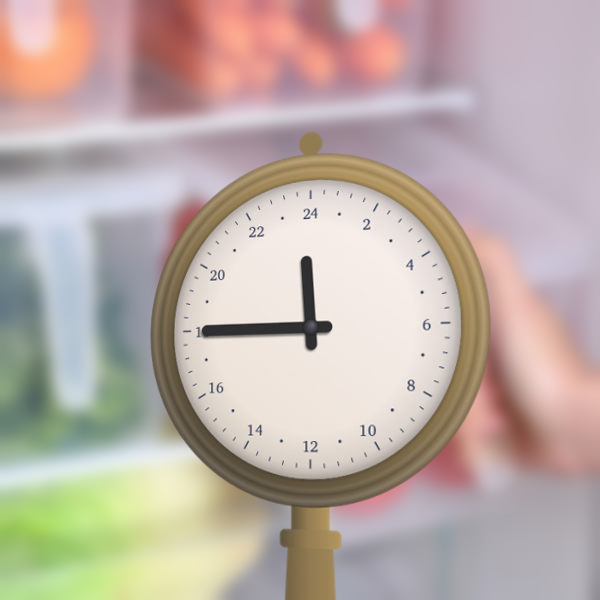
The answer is 23 h 45 min
